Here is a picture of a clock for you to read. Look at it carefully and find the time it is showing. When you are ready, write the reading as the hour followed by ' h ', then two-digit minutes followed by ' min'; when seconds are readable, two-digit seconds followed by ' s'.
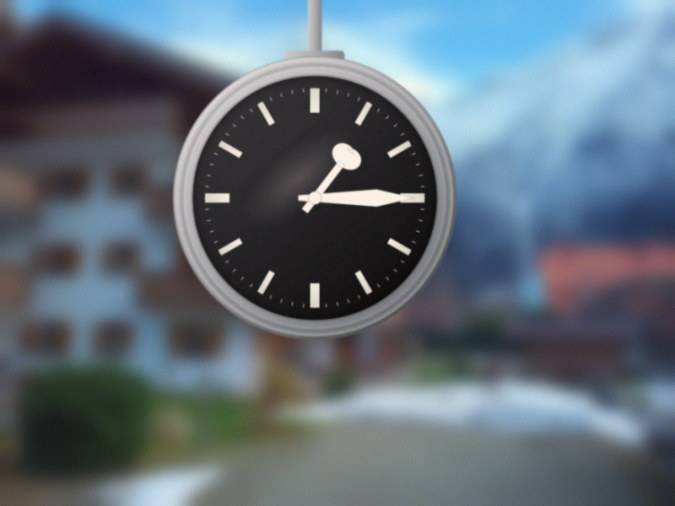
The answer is 1 h 15 min
